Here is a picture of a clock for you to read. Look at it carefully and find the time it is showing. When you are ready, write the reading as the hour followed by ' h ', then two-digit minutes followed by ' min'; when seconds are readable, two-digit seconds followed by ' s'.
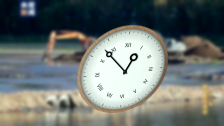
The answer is 12 h 53 min
